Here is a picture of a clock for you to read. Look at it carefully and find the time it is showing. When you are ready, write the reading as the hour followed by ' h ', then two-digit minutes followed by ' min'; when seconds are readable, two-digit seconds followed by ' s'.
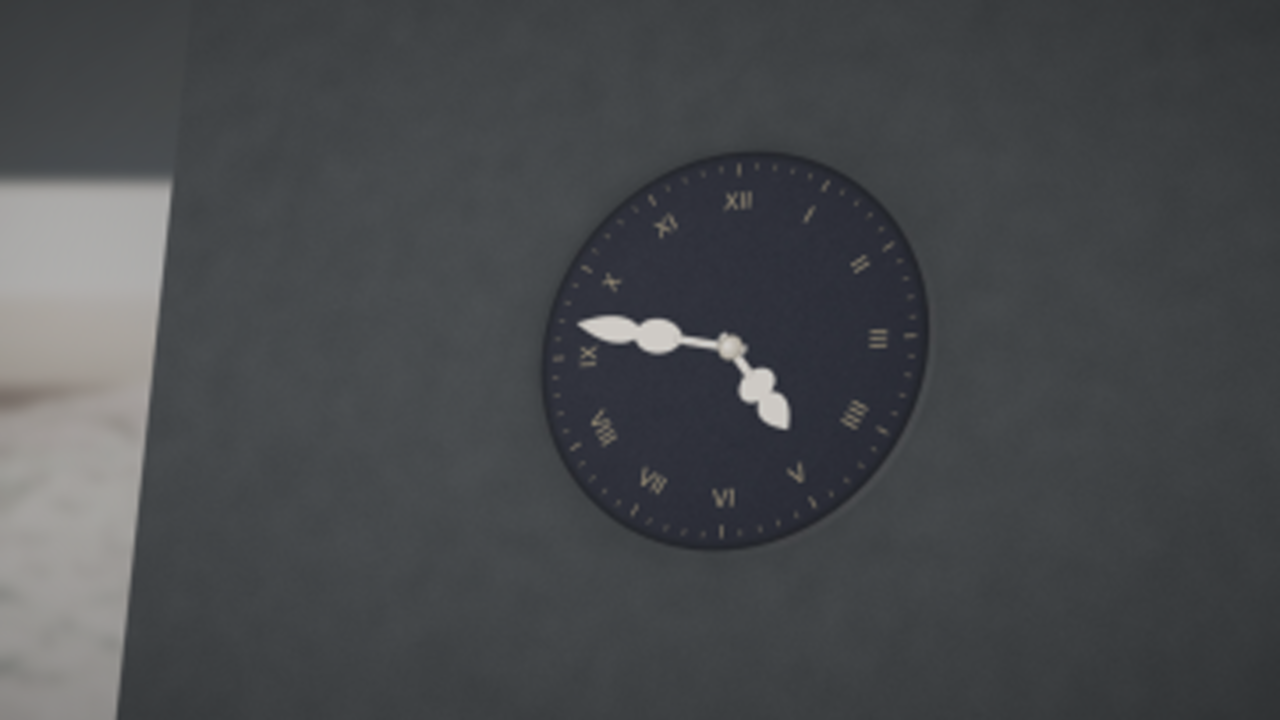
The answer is 4 h 47 min
